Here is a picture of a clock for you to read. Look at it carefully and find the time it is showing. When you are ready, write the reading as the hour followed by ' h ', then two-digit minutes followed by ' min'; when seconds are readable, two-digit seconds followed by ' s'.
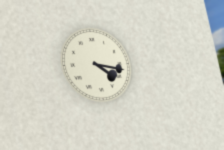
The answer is 4 h 17 min
